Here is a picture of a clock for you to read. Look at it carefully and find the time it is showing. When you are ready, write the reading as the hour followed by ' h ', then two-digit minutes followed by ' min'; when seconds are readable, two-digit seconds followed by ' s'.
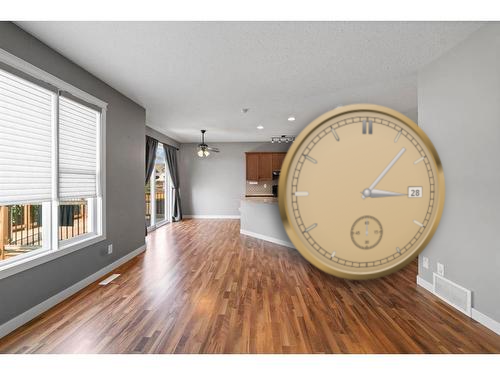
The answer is 3 h 07 min
